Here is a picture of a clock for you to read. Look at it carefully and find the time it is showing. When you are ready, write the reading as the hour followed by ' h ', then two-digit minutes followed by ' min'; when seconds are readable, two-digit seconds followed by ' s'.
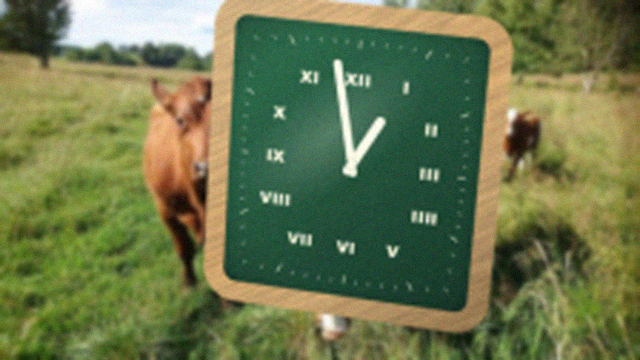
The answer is 12 h 58 min
